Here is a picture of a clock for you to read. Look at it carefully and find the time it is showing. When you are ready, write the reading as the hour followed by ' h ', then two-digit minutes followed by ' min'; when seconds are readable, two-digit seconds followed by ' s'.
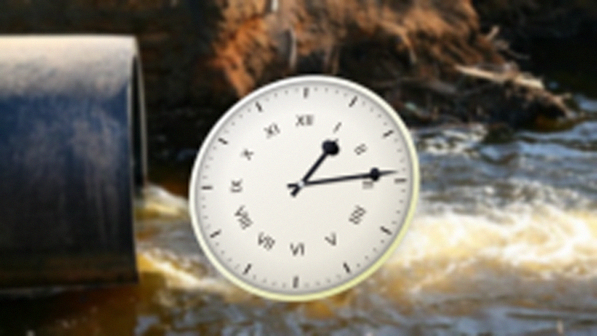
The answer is 1 h 14 min
